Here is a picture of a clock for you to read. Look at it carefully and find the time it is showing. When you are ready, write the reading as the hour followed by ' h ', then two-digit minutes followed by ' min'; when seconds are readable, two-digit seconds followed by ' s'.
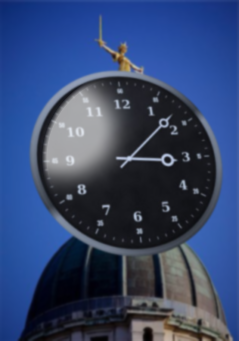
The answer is 3 h 08 min
